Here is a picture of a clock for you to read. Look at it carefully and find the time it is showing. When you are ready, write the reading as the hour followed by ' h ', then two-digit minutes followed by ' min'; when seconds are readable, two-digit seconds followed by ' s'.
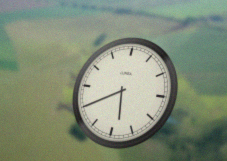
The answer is 5 h 40 min
